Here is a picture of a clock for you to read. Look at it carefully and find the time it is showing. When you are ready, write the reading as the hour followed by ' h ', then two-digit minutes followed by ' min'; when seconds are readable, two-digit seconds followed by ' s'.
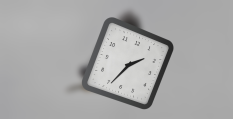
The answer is 1 h 34 min
